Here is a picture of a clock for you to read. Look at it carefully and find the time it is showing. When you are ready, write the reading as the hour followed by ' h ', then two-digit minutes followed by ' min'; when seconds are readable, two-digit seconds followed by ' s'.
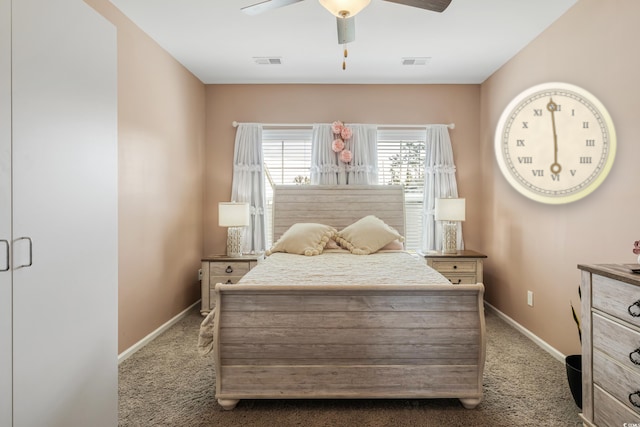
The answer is 5 h 59 min
